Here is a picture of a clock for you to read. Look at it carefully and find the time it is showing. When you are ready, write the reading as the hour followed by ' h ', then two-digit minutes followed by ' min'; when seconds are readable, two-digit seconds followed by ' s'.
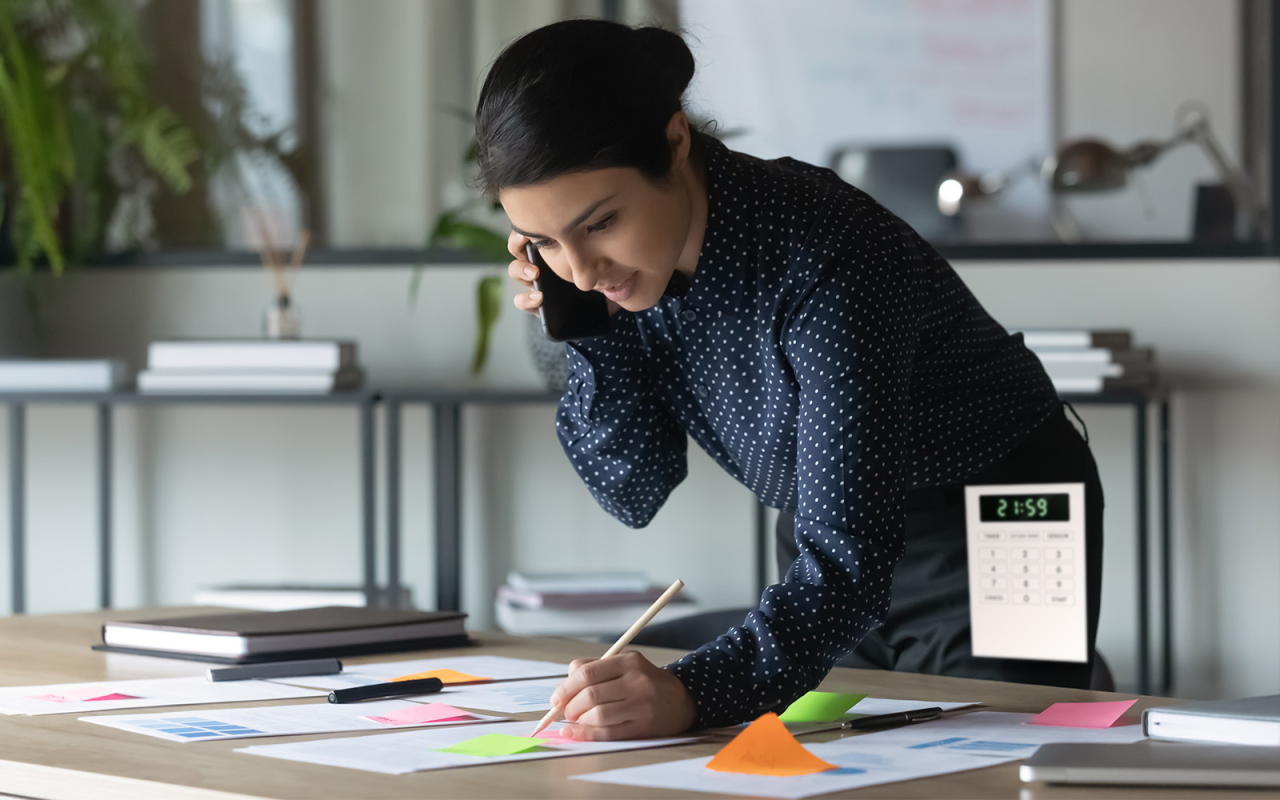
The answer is 21 h 59 min
